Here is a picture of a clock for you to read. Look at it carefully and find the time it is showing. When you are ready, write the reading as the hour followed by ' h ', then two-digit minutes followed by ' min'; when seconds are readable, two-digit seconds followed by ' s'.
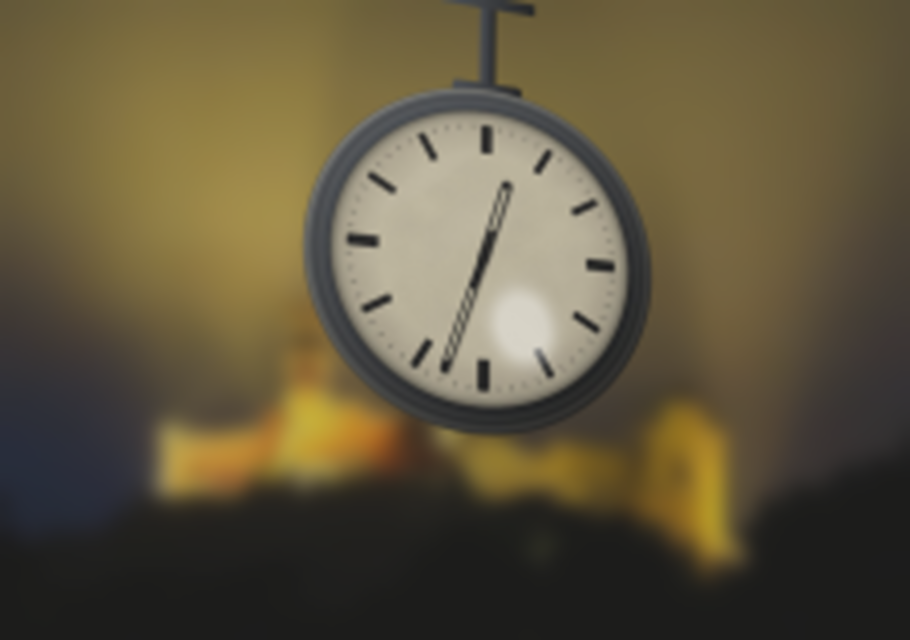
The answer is 12 h 33 min
